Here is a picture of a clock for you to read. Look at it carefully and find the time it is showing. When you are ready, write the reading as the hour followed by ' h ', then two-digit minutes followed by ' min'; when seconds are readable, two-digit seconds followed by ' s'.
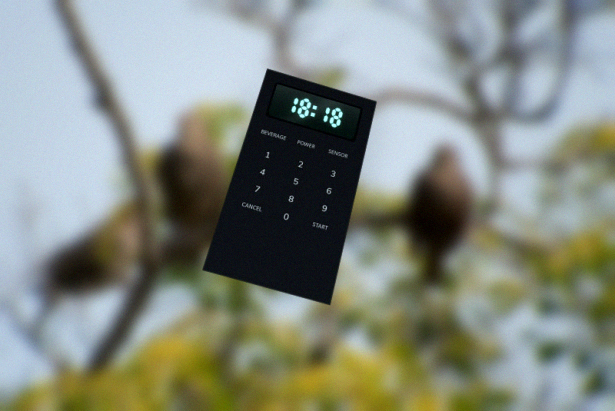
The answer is 18 h 18 min
